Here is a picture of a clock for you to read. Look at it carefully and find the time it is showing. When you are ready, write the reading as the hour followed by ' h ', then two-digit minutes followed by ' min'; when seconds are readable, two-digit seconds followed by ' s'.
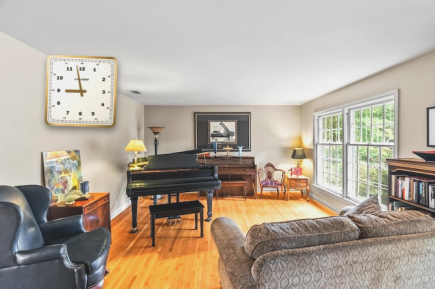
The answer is 8 h 58 min
